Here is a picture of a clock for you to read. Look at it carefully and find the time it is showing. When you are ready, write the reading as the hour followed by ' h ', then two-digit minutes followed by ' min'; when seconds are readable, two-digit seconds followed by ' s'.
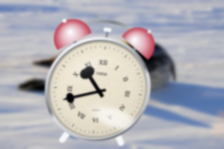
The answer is 10 h 42 min
